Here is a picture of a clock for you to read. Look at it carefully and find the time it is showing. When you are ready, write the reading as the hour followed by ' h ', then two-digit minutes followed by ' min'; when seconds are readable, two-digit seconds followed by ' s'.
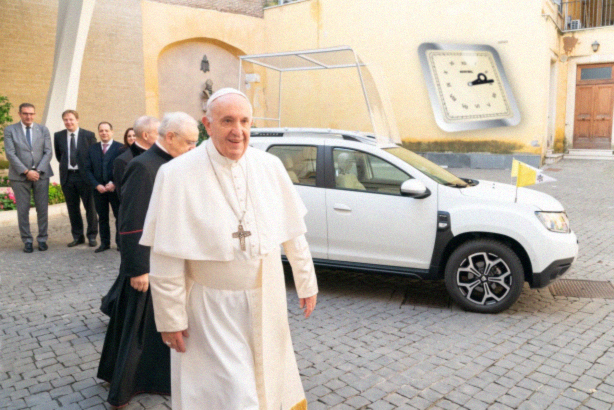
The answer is 2 h 14 min
